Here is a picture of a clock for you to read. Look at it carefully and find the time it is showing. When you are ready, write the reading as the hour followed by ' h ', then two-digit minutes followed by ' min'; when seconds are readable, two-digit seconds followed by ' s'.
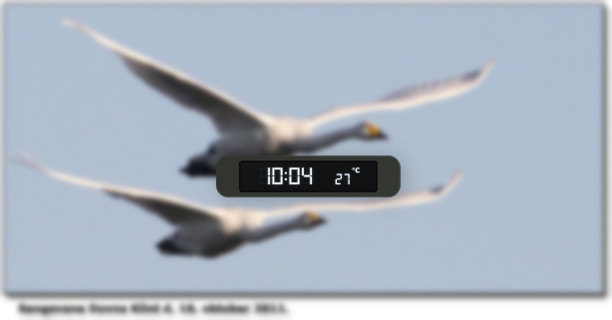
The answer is 10 h 04 min
